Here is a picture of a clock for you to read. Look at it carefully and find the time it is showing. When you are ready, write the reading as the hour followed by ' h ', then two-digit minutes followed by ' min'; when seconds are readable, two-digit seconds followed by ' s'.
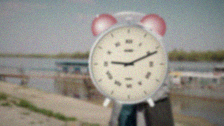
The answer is 9 h 11 min
